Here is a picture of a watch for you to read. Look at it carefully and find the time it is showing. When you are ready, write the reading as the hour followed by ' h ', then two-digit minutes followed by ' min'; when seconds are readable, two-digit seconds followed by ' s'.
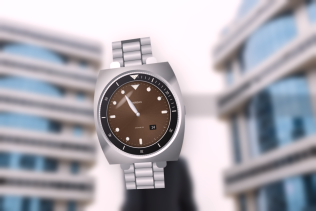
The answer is 10 h 55 min
